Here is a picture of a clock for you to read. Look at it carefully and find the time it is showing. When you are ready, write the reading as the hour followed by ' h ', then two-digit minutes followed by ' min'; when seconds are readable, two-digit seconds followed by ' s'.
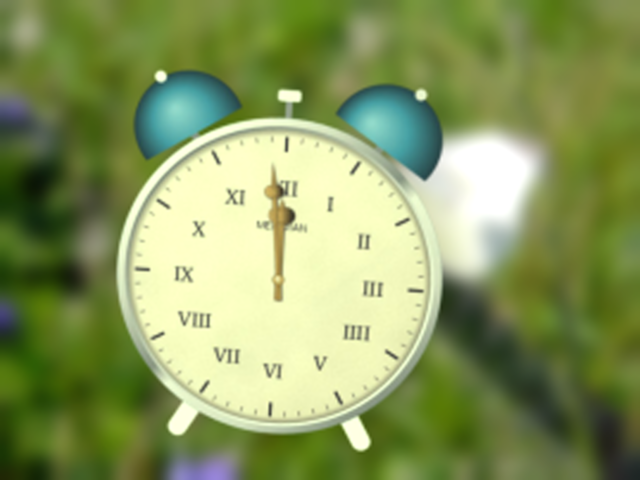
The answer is 11 h 59 min
